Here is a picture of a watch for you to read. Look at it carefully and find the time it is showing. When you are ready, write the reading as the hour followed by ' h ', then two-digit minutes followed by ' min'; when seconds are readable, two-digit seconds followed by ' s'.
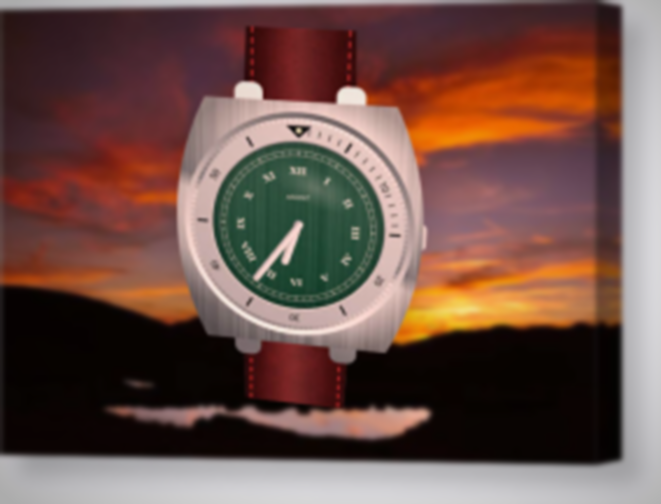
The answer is 6 h 36 min
